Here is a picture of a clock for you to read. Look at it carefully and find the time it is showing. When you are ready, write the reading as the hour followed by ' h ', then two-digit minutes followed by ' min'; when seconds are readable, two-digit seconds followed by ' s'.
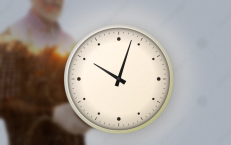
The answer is 10 h 03 min
